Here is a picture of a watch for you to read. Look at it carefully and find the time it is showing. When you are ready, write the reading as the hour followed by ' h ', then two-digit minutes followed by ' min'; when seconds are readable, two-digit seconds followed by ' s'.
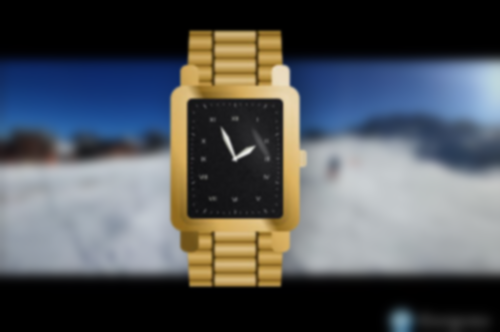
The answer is 1 h 56 min
